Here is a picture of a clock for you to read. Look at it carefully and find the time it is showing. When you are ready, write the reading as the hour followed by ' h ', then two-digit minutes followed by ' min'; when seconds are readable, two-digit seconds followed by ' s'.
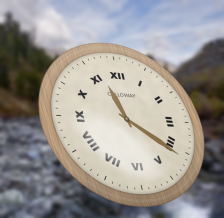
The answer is 11 h 21 min
